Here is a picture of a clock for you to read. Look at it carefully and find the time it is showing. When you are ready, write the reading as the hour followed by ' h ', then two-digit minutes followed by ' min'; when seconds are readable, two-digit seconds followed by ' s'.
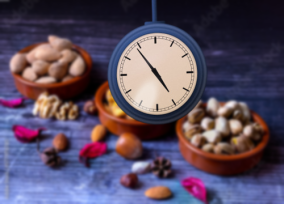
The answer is 4 h 54 min
